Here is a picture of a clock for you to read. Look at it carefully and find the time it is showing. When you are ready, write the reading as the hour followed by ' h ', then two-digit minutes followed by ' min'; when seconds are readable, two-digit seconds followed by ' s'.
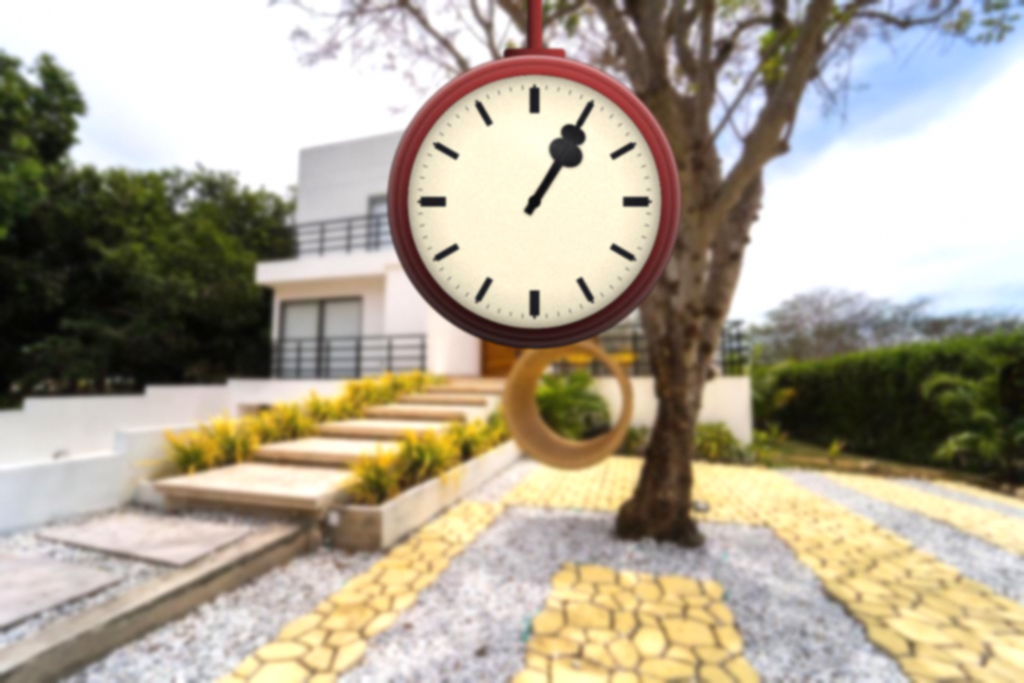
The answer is 1 h 05 min
